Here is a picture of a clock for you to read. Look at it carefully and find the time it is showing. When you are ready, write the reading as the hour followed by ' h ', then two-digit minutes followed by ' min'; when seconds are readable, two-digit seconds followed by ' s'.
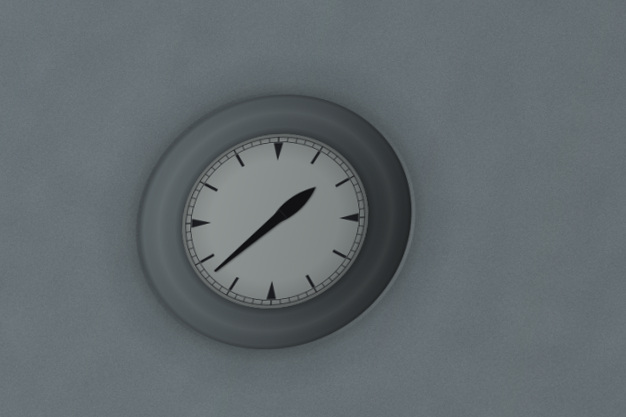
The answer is 1 h 38 min
